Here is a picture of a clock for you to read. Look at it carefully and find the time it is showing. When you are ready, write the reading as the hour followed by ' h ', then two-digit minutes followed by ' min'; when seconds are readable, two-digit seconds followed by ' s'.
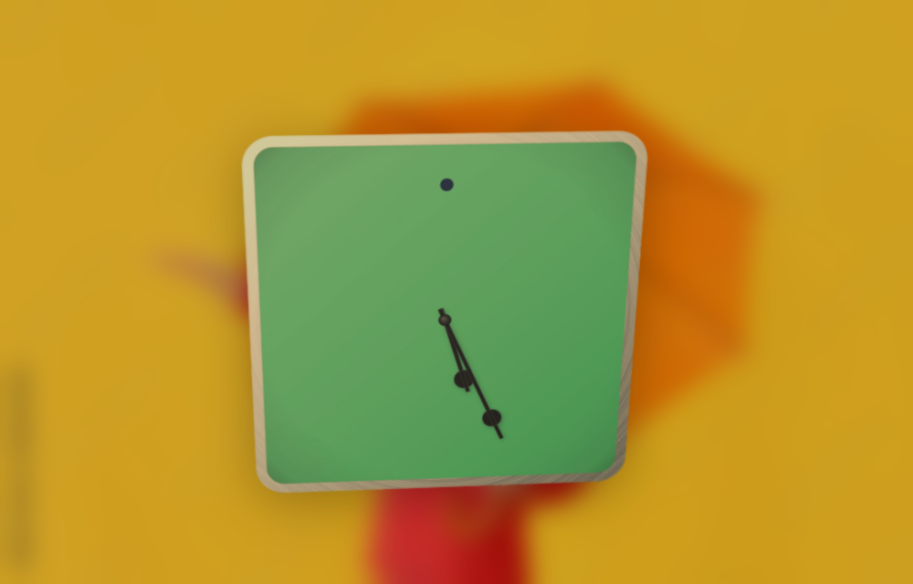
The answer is 5 h 26 min
